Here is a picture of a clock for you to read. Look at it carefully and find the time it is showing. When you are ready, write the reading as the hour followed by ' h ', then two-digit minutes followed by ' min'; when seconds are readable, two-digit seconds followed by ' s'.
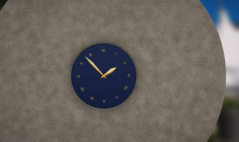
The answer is 1 h 53 min
